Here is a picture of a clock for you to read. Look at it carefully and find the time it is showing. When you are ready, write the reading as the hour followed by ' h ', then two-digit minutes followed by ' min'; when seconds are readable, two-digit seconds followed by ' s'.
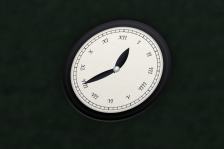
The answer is 12 h 40 min
